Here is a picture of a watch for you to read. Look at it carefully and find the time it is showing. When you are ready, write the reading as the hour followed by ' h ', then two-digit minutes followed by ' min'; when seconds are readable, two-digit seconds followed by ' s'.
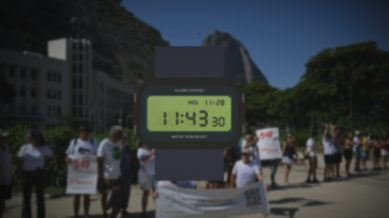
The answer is 11 h 43 min 30 s
